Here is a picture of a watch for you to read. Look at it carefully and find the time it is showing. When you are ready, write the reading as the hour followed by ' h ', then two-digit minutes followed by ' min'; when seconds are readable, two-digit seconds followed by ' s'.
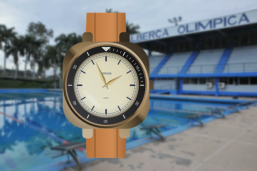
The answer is 1 h 56 min
